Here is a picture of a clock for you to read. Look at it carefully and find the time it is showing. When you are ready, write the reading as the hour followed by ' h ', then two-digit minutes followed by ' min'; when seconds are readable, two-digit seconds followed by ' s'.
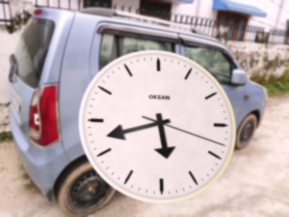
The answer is 5 h 42 min 18 s
